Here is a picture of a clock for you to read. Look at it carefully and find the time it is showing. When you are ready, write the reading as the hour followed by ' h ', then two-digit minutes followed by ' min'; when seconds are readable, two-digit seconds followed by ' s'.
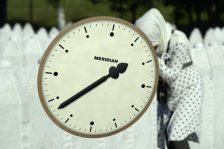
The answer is 1 h 38 min
